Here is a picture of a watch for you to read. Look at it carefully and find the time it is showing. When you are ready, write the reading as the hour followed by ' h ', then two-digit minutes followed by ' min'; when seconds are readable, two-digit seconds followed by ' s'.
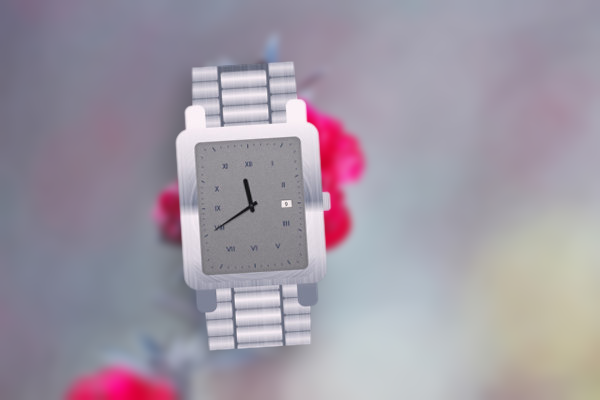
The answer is 11 h 40 min
